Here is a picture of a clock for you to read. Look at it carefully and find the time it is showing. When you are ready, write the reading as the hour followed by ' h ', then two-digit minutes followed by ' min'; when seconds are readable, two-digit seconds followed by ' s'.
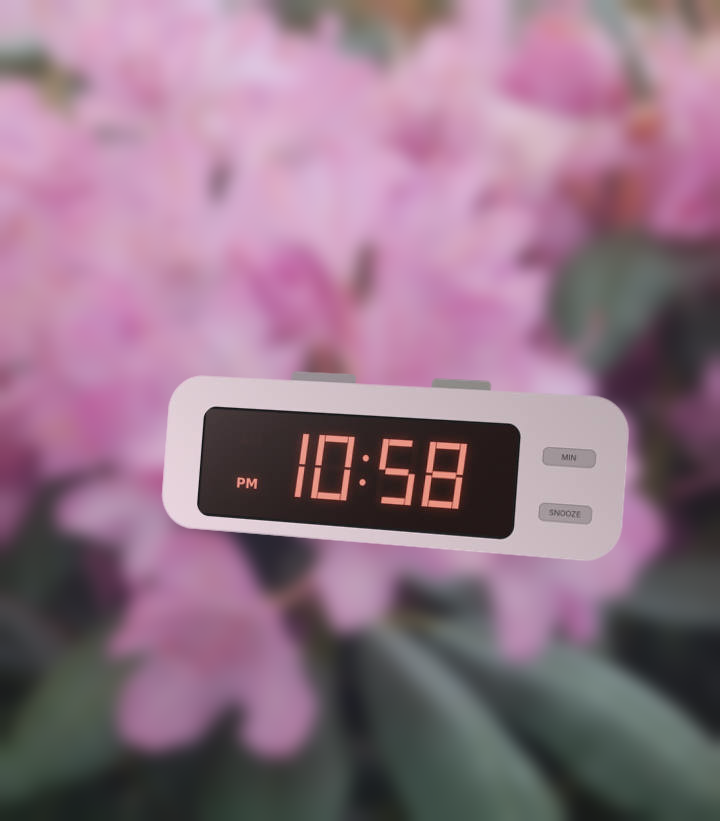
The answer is 10 h 58 min
